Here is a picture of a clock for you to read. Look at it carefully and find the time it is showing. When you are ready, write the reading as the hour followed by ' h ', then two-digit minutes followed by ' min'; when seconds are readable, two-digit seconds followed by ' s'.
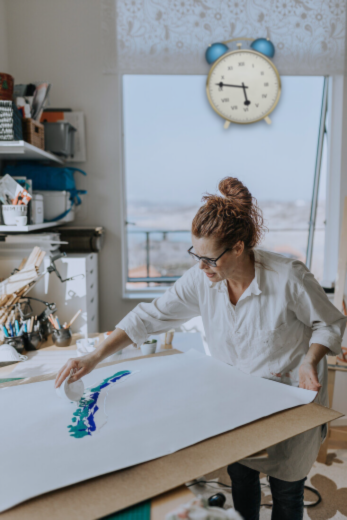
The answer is 5 h 47 min
